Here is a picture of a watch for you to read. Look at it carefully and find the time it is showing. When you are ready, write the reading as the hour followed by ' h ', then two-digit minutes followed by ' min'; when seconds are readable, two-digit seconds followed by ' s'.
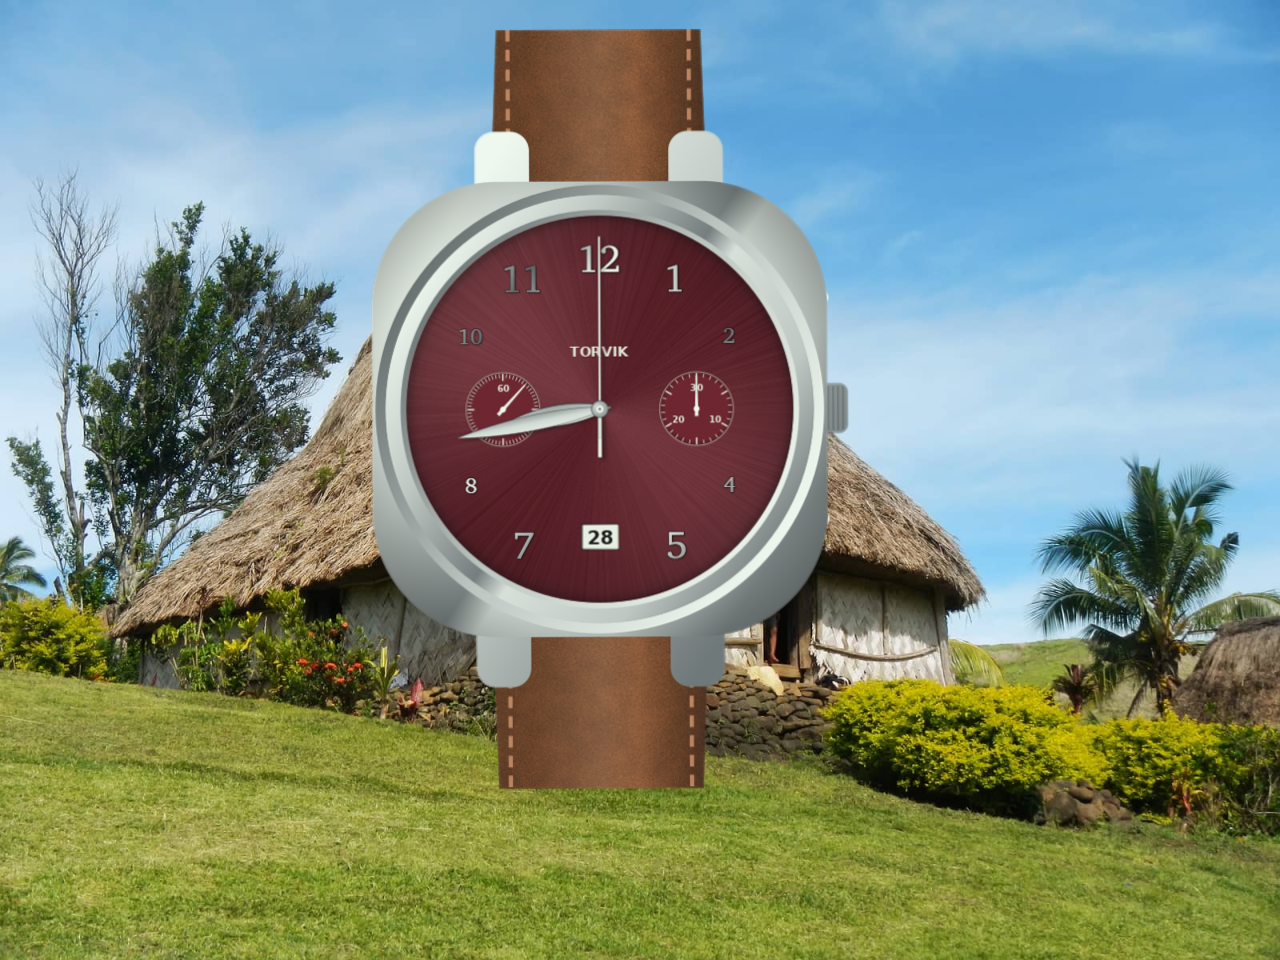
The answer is 8 h 43 min 07 s
